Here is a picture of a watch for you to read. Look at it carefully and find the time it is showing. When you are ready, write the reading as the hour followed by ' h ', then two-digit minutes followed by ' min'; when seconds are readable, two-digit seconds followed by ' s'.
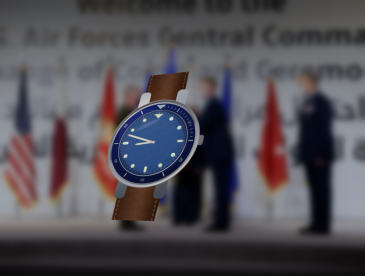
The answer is 8 h 48 min
